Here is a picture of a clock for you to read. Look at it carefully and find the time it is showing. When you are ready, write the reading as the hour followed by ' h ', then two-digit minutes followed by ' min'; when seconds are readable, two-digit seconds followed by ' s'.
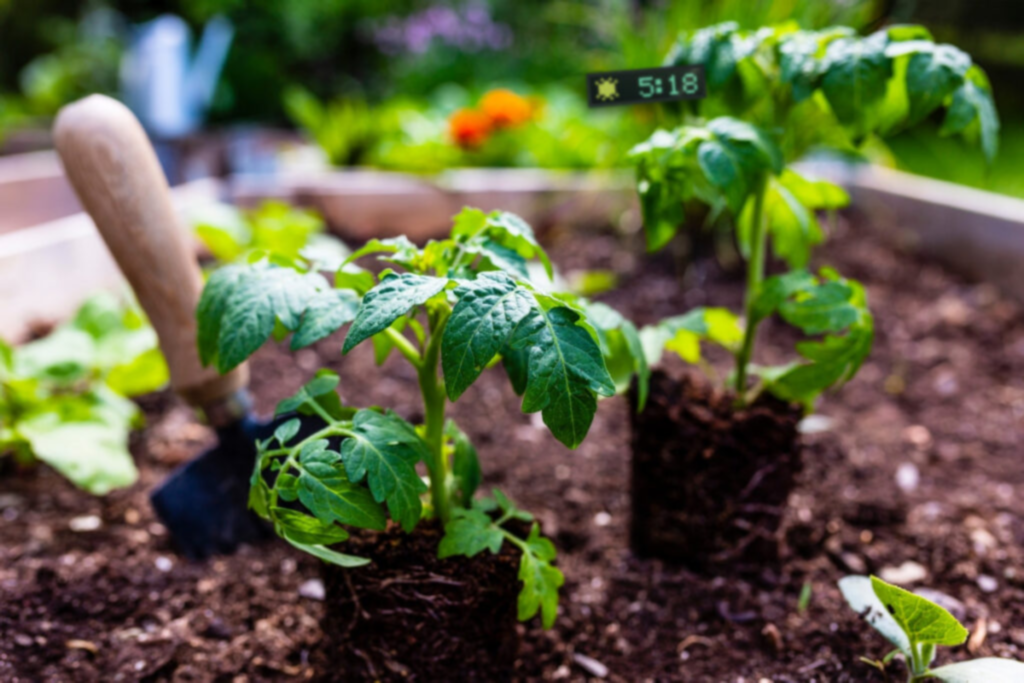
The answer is 5 h 18 min
